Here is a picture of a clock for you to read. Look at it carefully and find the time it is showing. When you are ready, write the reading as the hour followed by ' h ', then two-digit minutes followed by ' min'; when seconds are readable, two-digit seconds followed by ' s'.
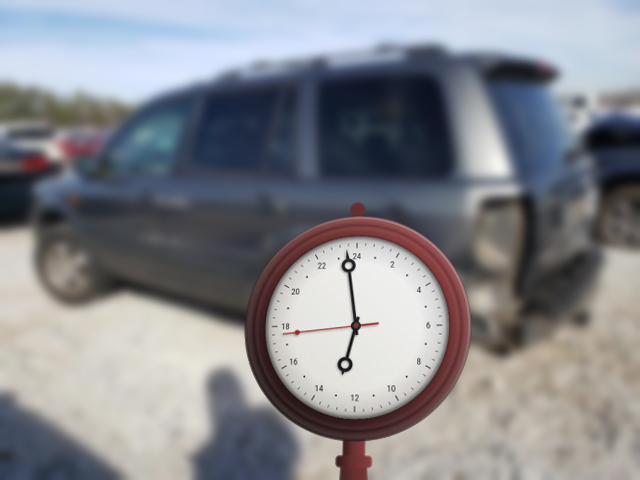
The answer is 12 h 58 min 44 s
